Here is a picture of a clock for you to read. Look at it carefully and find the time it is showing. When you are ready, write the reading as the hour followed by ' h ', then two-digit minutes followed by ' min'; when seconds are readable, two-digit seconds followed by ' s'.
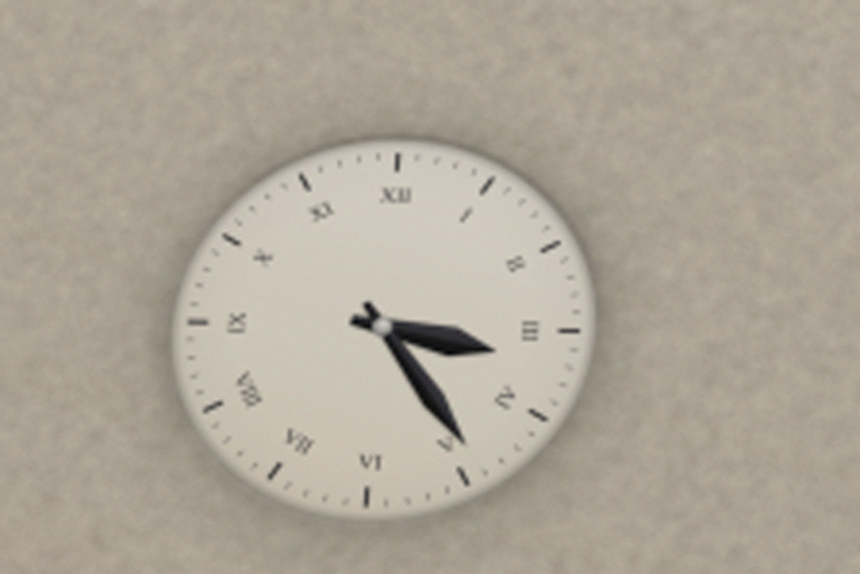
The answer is 3 h 24 min
